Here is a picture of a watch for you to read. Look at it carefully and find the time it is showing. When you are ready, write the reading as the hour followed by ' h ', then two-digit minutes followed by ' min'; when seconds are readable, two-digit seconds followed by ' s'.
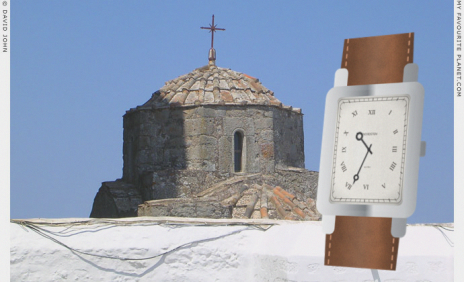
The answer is 10 h 34 min
